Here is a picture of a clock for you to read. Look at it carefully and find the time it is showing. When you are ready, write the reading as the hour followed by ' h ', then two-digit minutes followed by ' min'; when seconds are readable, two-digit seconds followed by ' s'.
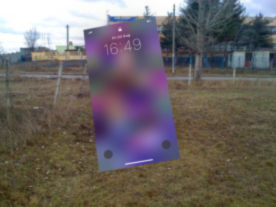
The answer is 16 h 49 min
